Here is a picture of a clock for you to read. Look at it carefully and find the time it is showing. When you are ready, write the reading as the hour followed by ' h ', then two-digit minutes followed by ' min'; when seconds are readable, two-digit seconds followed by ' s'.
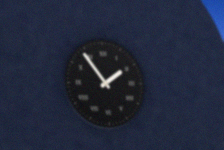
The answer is 1 h 54 min
